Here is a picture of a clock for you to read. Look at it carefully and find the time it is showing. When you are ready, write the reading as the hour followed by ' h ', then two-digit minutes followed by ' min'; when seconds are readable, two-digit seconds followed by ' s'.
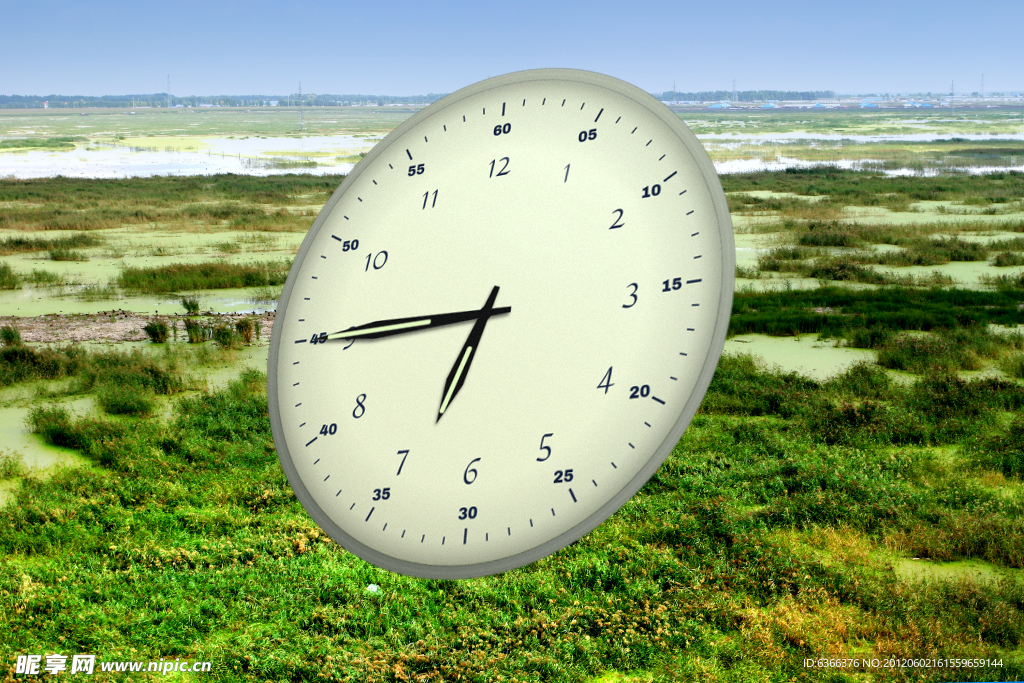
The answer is 6 h 45 min
